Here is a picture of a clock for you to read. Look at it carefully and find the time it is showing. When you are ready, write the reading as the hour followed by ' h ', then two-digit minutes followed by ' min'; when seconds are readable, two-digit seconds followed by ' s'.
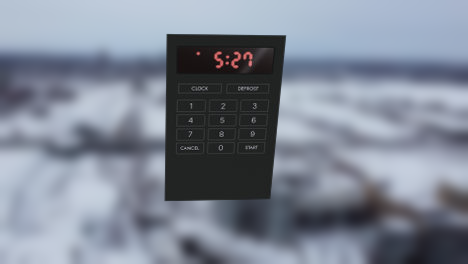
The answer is 5 h 27 min
